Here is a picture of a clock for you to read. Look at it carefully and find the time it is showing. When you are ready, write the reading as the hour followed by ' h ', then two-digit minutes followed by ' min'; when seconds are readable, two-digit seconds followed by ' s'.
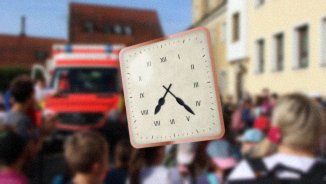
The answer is 7 h 23 min
